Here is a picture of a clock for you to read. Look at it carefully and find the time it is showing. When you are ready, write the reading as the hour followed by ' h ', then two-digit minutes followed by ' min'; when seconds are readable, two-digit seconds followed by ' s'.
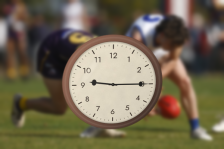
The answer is 9 h 15 min
